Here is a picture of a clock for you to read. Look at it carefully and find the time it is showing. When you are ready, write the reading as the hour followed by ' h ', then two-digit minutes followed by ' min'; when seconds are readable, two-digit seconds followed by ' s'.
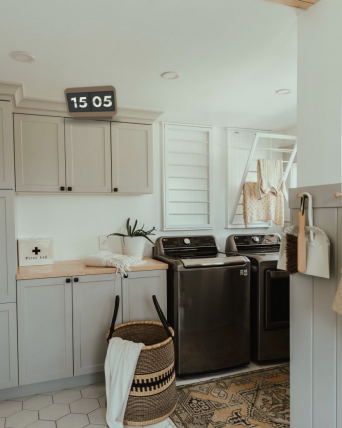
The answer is 15 h 05 min
